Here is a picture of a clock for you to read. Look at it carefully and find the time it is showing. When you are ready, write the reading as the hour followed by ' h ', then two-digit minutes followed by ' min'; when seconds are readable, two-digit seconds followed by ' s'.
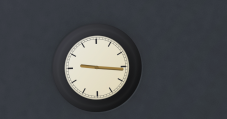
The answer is 9 h 16 min
